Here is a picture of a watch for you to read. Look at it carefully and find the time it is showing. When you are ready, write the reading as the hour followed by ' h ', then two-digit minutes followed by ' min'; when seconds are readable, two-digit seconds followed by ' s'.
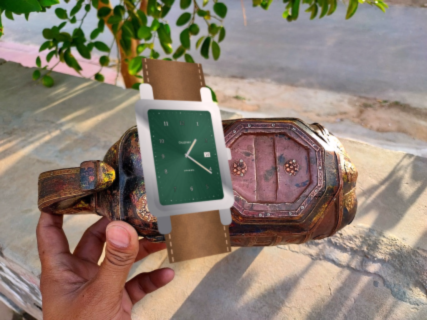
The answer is 1 h 21 min
